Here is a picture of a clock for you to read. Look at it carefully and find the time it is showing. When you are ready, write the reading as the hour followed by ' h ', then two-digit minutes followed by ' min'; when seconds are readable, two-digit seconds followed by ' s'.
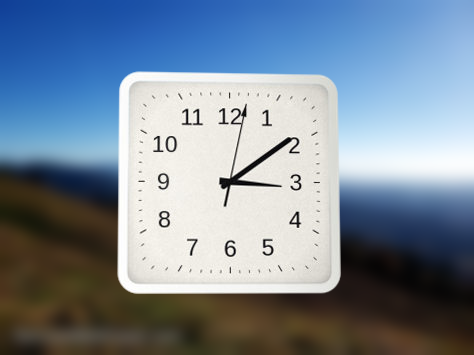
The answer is 3 h 09 min 02 s
